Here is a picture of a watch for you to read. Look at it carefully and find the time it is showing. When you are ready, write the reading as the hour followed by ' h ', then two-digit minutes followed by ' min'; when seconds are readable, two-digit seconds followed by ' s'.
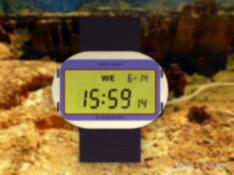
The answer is 15 h 59 min 14 s
